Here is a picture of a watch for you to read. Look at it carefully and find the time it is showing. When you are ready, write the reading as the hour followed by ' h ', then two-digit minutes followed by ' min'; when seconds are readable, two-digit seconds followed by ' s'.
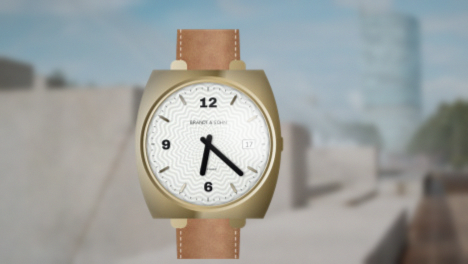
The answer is 6 h 22 min
